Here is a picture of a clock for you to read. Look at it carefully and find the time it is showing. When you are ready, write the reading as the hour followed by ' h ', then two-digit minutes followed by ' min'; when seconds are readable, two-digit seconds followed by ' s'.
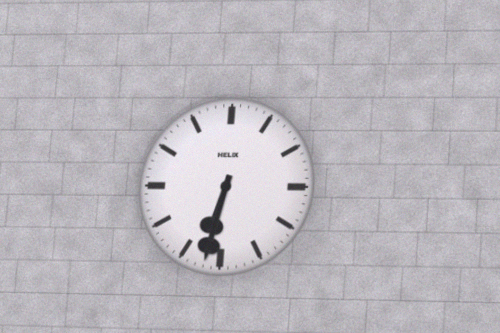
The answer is 6 h 32 min
